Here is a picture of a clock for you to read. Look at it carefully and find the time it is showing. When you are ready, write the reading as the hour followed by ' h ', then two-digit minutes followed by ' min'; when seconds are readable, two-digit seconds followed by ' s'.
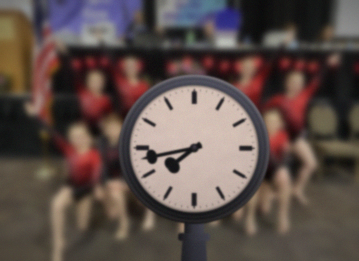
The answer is 7 h 43 min
